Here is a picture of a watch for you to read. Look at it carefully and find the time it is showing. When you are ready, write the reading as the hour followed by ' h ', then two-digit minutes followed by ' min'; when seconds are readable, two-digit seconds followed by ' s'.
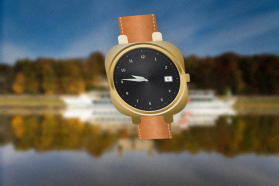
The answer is 9 h 46 min
